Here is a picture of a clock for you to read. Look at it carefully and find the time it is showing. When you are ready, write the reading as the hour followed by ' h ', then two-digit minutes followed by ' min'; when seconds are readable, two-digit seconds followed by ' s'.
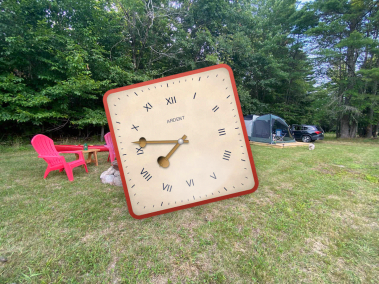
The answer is 7 h 47 min
